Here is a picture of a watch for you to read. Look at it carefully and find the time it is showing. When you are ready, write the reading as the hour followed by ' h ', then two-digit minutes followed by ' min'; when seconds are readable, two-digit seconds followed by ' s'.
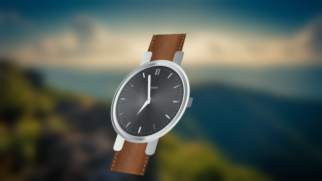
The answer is 6 h 57 min
